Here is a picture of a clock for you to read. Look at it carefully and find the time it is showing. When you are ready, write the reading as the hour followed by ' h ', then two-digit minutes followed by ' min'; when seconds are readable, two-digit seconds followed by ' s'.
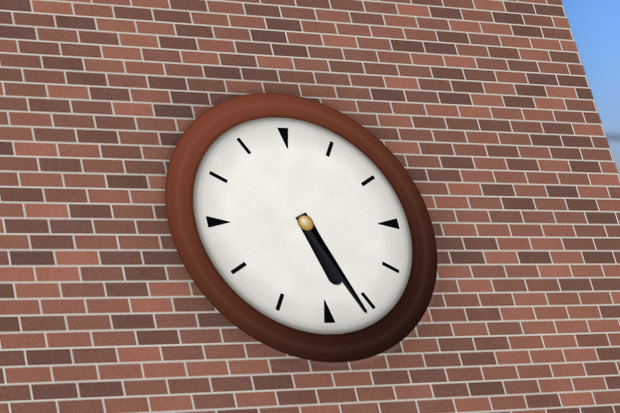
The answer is 5 h 26 min
